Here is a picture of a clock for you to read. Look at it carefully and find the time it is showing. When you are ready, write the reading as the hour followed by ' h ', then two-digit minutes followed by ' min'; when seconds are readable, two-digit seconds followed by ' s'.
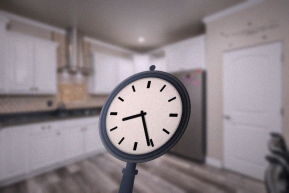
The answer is 8 h 26 min
